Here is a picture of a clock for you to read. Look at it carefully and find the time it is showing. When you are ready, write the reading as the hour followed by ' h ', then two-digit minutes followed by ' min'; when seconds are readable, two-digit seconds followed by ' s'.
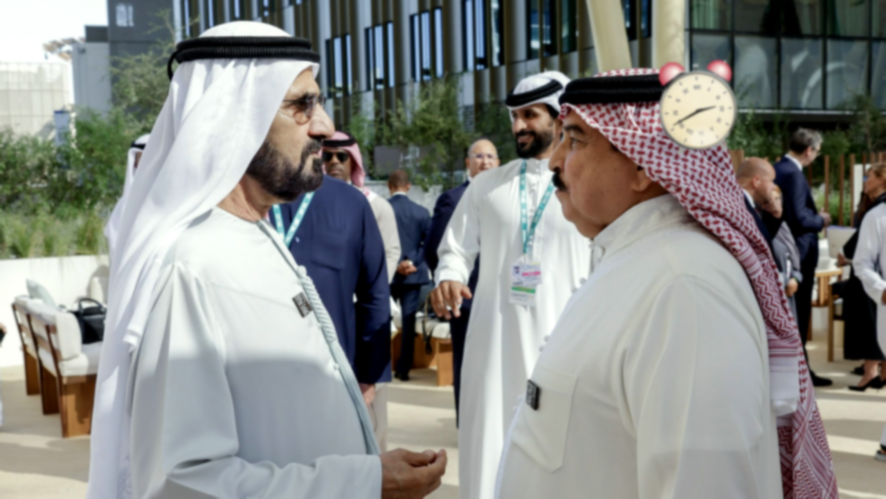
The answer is 2 h 41 min
